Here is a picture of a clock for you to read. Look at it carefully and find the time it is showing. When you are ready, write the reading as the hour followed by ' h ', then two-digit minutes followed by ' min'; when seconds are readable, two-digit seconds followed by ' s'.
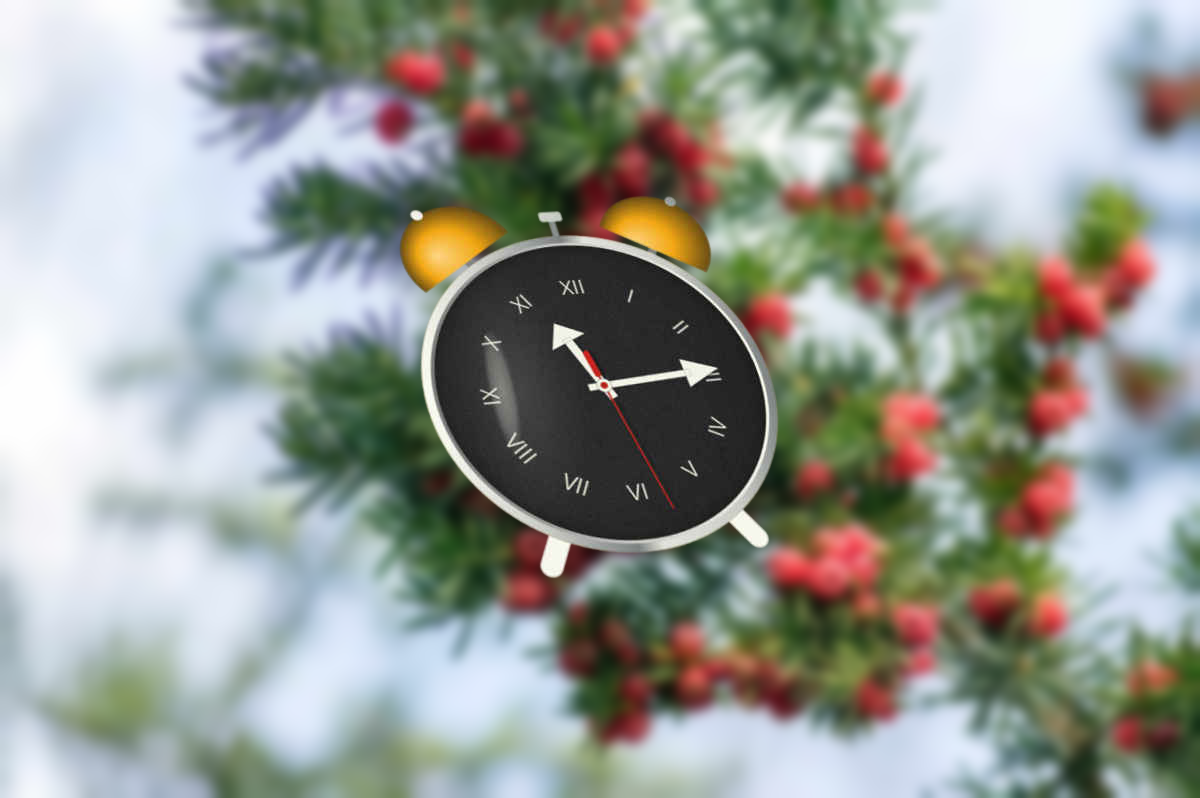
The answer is 11 h 14 min 28 s
